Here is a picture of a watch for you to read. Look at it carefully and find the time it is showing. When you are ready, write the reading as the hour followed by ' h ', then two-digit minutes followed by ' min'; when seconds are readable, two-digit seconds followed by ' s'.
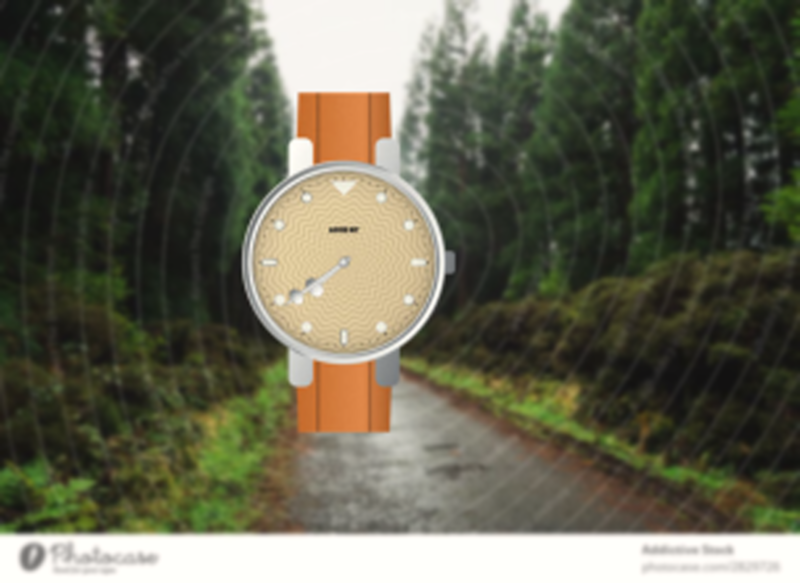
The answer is 7 h 39 min
